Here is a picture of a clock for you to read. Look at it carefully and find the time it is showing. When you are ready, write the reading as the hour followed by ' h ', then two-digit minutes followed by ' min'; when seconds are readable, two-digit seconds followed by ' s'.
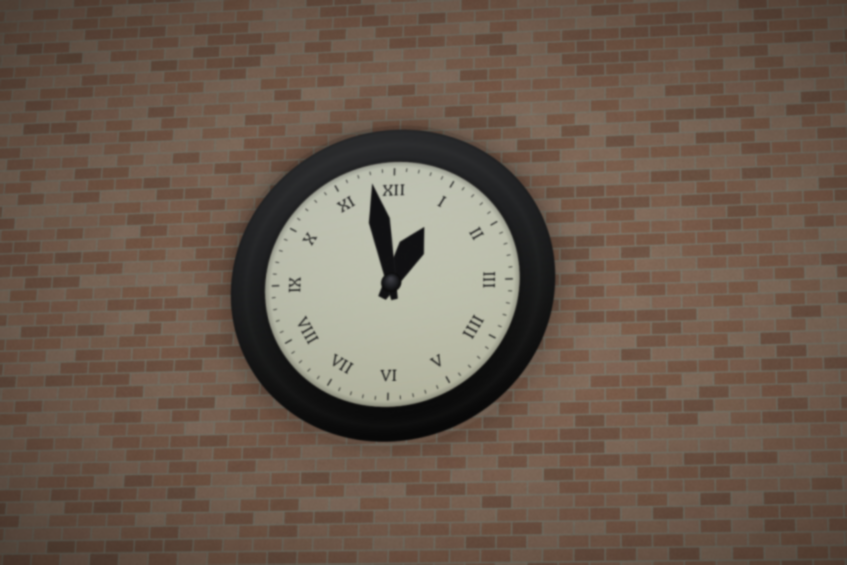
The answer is 12 h 58 min
